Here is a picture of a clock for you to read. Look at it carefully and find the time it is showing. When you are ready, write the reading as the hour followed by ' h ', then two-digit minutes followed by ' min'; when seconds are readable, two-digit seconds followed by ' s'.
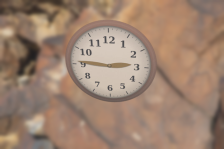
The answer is 2 h 46 min
